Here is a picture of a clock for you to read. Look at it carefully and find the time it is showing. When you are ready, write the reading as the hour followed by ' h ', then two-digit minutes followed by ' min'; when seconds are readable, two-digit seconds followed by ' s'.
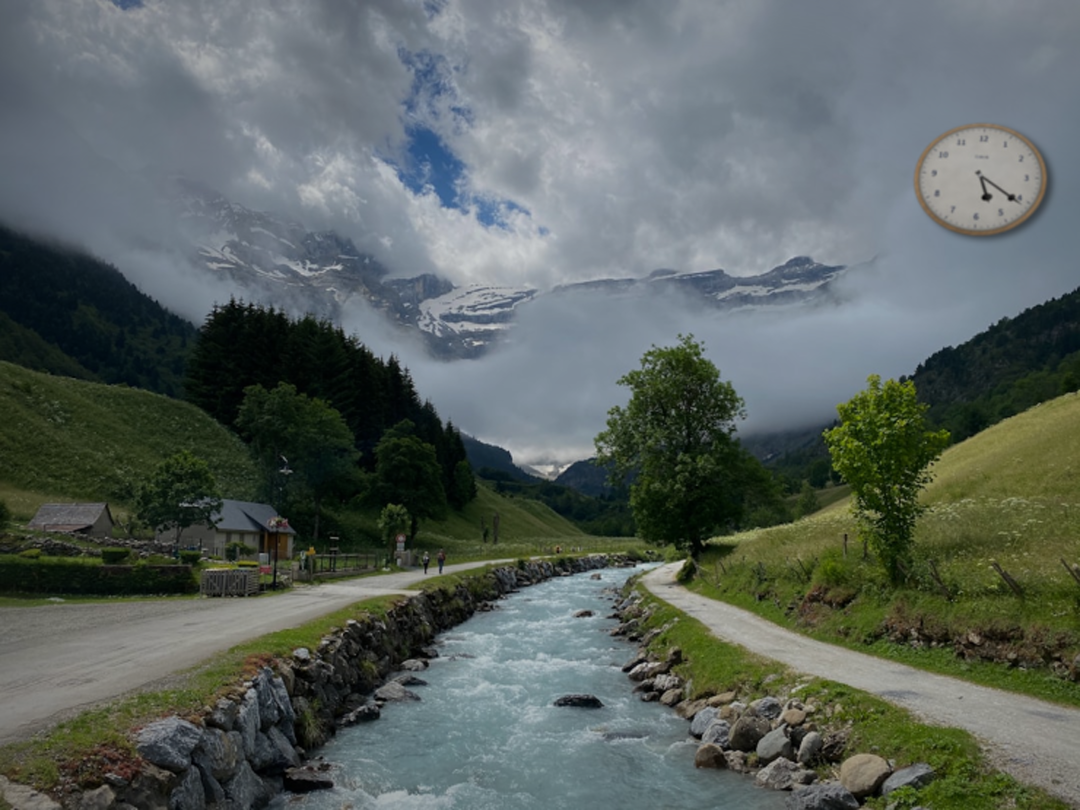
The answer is 5 h 21 min
